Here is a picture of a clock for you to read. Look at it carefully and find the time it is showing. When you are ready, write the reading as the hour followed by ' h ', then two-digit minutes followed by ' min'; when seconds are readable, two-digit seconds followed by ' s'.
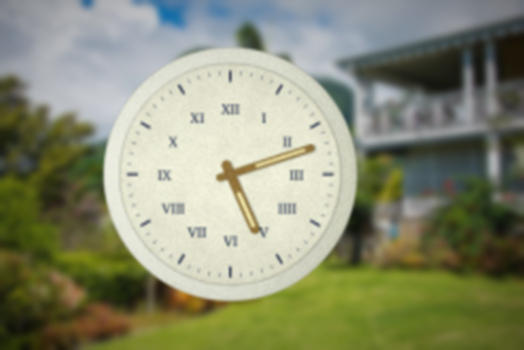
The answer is 5 h 12 min
